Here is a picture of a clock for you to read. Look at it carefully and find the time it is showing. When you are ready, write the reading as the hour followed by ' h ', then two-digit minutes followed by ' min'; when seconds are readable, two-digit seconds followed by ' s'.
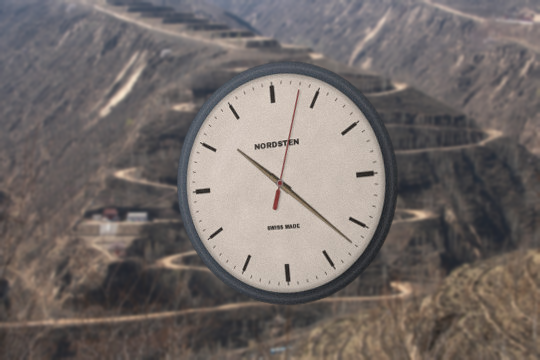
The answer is 10 h 22 min 03 s
